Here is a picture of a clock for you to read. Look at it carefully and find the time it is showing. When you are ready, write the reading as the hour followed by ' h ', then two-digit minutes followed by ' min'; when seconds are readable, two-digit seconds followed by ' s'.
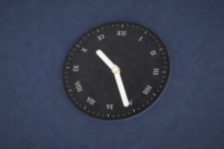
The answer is 10 h 26 min
